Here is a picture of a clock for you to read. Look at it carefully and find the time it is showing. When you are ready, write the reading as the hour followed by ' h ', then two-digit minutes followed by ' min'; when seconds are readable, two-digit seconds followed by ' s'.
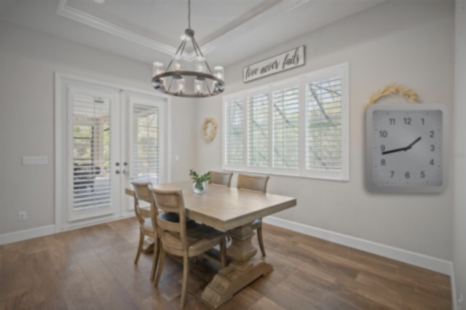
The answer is 1 h 43 min
